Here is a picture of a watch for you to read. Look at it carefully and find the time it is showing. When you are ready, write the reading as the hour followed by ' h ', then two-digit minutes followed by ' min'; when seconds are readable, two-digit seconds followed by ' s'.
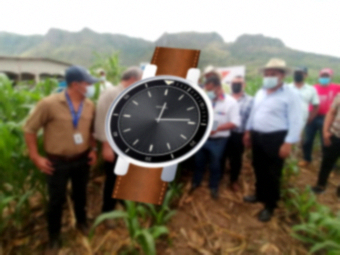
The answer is 12 h 14 min
